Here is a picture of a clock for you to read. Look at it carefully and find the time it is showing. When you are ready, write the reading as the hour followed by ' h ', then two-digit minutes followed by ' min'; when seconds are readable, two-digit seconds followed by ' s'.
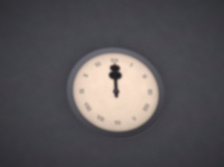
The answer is 12 h 00 min
